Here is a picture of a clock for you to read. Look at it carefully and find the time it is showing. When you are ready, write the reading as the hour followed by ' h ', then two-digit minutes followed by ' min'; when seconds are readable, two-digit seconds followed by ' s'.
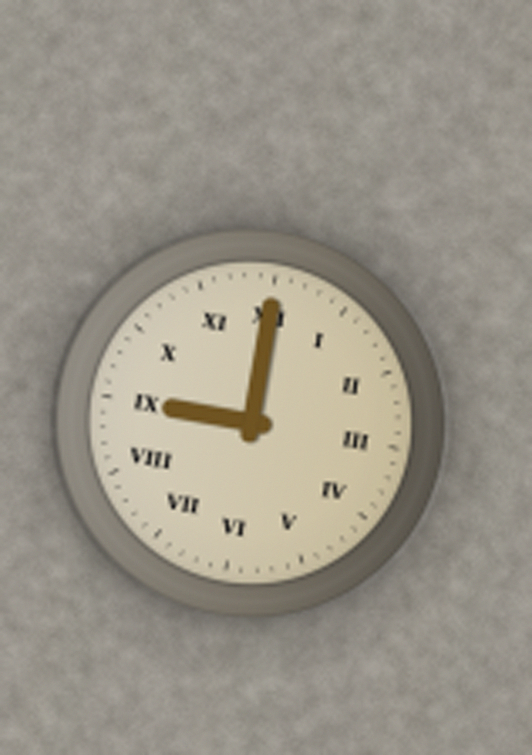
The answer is 9 h 00 min
